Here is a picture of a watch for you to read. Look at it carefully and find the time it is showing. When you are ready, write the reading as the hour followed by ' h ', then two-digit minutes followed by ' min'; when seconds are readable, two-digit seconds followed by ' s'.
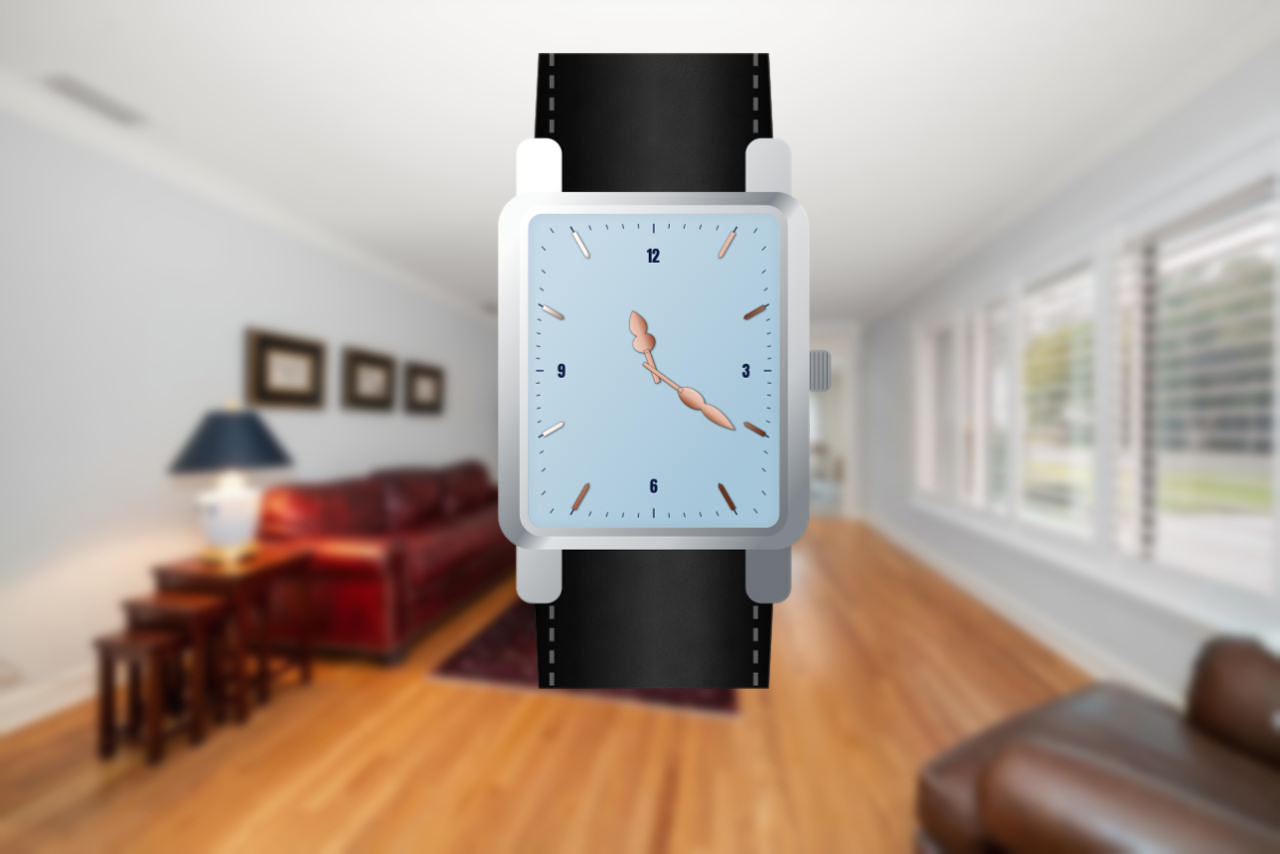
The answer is 11 h 21 min
